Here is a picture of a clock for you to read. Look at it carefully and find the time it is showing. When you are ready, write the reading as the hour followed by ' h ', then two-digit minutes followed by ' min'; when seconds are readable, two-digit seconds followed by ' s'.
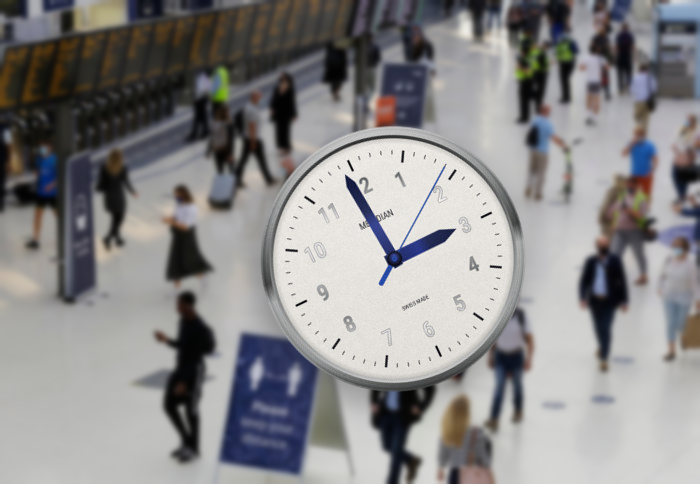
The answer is 2 h 59 min 09 s
